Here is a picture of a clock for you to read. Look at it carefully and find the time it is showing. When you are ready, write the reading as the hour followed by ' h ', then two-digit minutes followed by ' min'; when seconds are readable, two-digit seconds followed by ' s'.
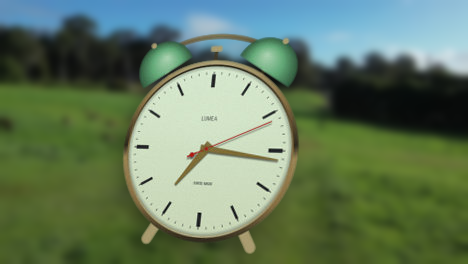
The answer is 7 h 16 min 11 s
